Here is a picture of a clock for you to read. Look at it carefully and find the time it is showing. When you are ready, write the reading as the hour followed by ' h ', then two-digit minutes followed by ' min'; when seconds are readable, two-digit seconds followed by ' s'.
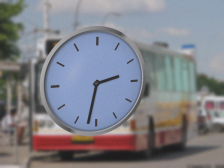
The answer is 2 h 32 min
